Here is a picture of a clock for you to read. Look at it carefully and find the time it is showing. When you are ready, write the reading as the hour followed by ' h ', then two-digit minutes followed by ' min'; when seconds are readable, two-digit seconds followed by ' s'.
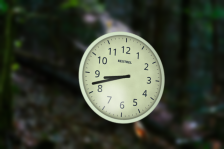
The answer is 8 h 42 min
